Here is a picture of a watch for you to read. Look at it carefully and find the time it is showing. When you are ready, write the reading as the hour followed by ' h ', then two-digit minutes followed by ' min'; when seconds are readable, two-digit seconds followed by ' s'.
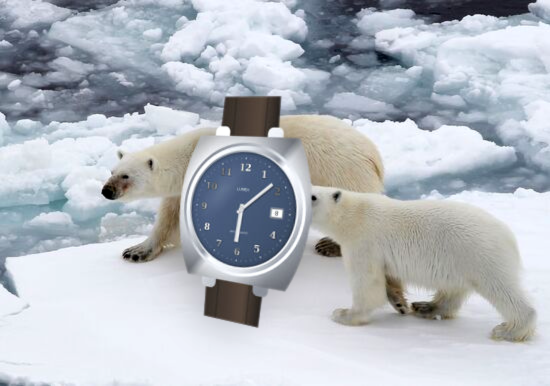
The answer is 6 h 08 min
